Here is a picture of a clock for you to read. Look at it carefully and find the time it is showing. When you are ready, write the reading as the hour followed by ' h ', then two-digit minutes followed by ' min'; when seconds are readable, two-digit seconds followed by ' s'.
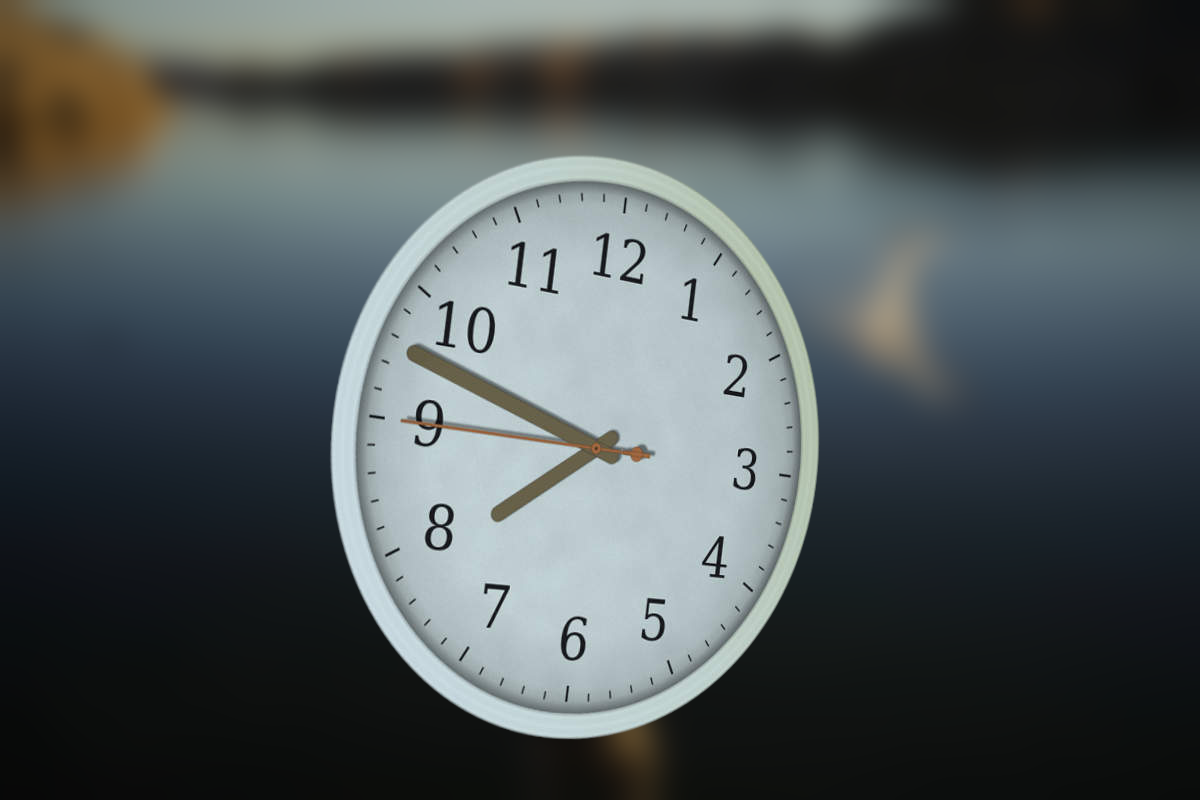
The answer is 7 h 47 min 45 s
